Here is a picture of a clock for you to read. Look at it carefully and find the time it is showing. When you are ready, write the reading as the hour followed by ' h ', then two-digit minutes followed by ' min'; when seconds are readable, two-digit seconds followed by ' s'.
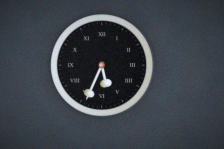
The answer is 5 h 34 min
